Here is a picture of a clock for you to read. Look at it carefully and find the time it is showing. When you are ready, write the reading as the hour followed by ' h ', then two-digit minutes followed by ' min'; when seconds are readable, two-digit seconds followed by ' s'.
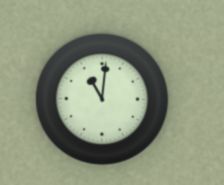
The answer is 11 h 01 min
